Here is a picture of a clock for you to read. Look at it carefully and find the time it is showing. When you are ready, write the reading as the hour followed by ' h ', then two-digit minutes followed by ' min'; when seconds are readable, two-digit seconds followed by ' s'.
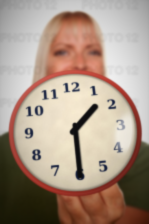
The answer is 1 h 30 min
